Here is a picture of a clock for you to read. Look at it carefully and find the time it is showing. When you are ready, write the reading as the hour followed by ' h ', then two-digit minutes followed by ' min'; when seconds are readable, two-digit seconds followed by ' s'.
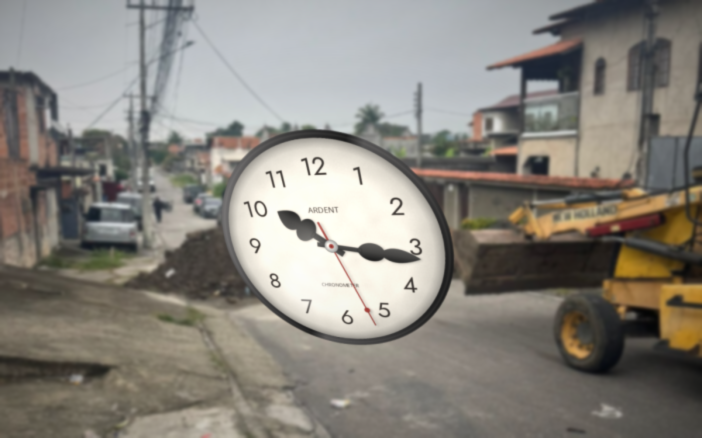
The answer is 10 h 16 min 27 s
